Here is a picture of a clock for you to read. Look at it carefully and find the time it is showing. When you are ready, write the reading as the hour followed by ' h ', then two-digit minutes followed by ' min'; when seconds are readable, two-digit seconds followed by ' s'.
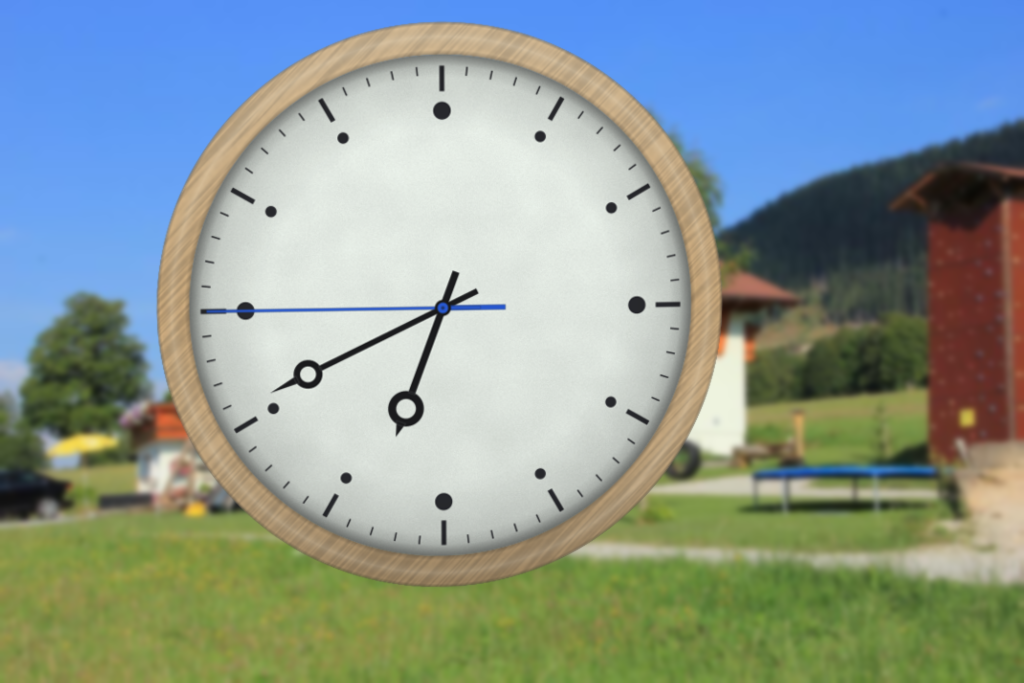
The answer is 6 h 40 min 45 s
